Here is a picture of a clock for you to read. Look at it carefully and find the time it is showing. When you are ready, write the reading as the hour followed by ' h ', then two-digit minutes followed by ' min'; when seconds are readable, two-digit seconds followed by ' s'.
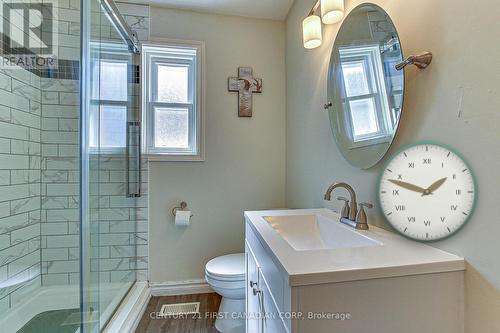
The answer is 1 h 48 min
